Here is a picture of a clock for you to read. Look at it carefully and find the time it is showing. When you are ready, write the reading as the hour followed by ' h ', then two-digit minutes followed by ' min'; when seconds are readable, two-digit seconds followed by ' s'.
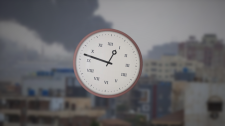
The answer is 12 h 47 min
